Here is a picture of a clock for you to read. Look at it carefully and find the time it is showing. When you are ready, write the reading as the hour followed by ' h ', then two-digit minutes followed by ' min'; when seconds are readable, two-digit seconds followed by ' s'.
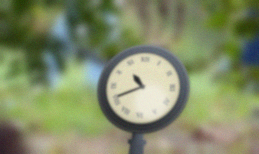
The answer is 10 h 41 min
